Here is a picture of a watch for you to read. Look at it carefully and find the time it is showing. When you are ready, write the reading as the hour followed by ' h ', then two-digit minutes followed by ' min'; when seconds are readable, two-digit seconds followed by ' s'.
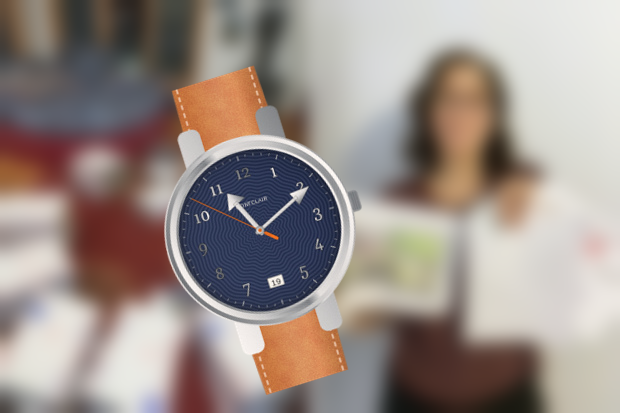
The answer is 11 h 10 min 52 s
